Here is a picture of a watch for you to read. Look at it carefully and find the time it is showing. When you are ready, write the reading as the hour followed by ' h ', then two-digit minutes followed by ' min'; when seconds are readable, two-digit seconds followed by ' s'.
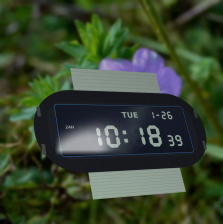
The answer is 10 h 18 min 39 s
